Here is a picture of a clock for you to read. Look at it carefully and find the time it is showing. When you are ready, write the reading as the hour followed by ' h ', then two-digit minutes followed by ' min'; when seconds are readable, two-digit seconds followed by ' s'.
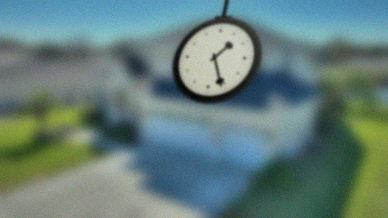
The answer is 1 h 26 min
